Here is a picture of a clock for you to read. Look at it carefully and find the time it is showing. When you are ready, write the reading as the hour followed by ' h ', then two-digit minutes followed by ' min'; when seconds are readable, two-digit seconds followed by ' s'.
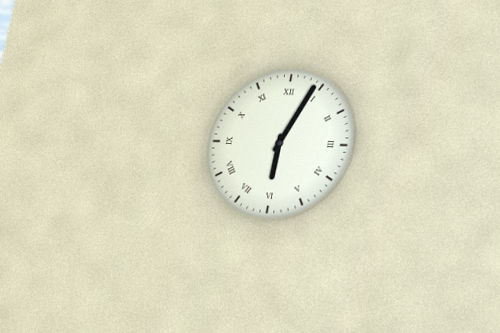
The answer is 6 h 04 min
